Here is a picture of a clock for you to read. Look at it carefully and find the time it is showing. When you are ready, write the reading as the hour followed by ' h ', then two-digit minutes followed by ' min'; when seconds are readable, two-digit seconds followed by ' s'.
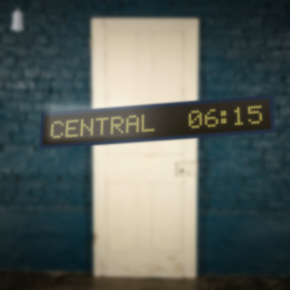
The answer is 6 h 15 min
